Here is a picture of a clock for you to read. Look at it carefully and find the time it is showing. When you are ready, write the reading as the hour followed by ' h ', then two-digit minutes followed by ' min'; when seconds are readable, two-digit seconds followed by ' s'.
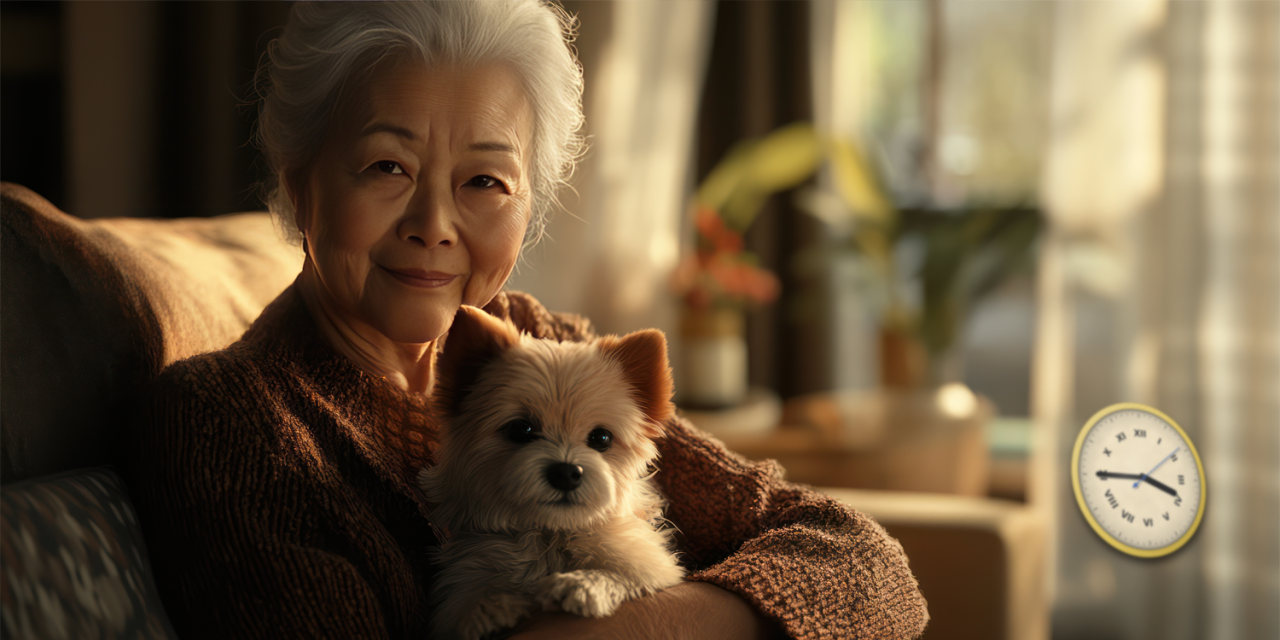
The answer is 3 h 45 min 09 s
